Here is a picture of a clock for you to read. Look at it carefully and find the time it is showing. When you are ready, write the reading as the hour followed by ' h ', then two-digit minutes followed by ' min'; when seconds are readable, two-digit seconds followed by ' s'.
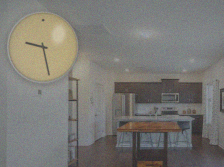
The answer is 9 h 28 min
